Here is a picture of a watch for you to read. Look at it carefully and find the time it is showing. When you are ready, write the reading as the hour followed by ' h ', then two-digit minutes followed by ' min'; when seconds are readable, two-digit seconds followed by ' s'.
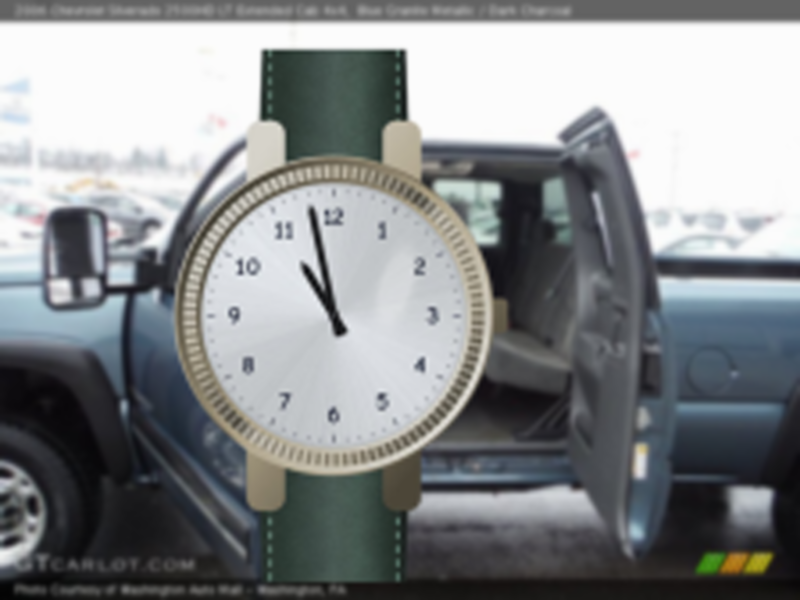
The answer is 10 h 58 min
